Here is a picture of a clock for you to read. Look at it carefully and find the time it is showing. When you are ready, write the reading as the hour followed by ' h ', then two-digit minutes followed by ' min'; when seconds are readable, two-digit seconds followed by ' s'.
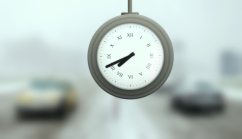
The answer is 7 h 41 min
